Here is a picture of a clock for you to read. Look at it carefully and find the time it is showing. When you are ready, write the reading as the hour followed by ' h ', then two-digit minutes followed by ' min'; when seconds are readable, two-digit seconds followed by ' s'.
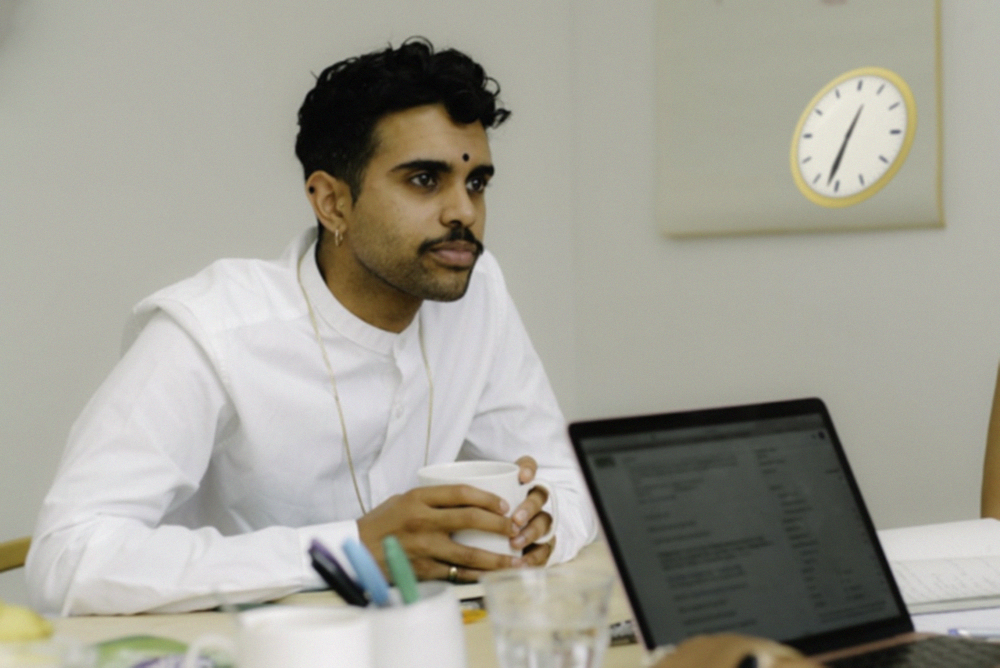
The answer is 12 h 32 min
